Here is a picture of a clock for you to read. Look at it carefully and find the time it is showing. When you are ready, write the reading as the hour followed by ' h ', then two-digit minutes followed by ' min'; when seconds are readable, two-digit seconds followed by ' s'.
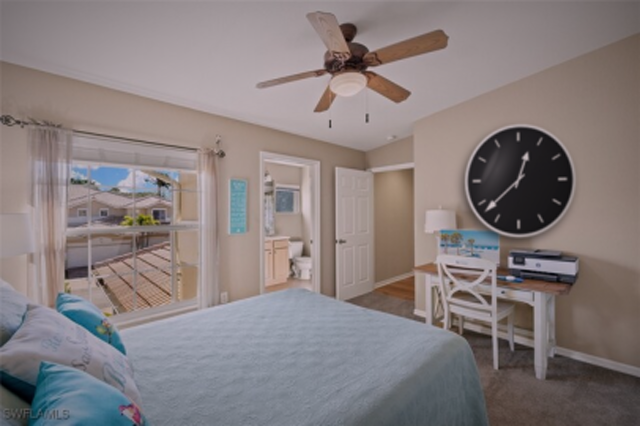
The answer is 12 h 38 min
